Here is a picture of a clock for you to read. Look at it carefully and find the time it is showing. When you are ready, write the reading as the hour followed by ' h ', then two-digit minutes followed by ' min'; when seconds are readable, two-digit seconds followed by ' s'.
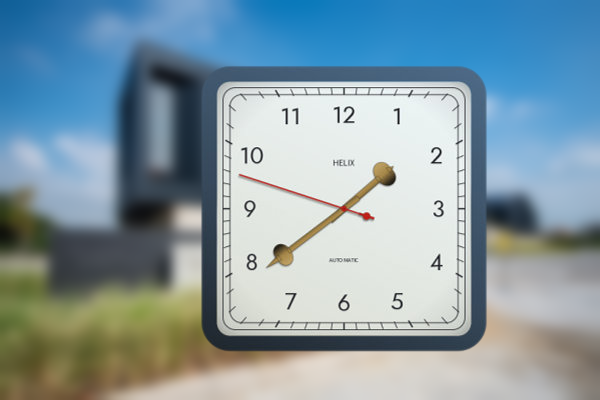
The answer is 1 h 38 min 48 s
